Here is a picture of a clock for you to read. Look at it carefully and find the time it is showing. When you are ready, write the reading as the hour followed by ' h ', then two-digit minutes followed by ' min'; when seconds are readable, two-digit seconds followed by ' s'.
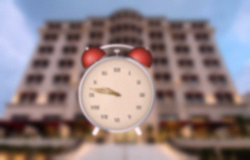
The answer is 9 h 47 min
